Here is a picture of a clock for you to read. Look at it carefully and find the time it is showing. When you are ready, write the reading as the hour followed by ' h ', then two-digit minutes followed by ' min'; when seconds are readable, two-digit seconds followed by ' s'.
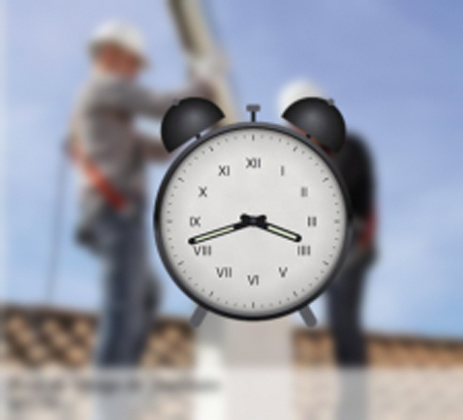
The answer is 3 h 42 min
